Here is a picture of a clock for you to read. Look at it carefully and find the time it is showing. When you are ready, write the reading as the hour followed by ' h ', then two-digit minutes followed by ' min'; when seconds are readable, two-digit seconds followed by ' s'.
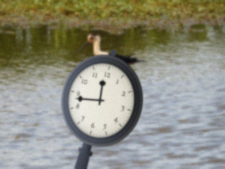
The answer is 11 h 43 min
